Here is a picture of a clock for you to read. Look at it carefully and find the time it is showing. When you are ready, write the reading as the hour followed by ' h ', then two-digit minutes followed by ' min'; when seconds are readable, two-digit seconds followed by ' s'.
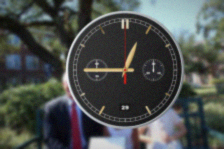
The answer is 12 h 45 min
